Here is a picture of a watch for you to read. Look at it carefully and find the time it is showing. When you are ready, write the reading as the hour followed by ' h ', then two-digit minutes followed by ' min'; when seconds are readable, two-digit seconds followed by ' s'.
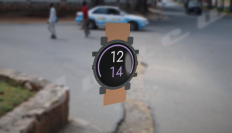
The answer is 12 h 14 min
